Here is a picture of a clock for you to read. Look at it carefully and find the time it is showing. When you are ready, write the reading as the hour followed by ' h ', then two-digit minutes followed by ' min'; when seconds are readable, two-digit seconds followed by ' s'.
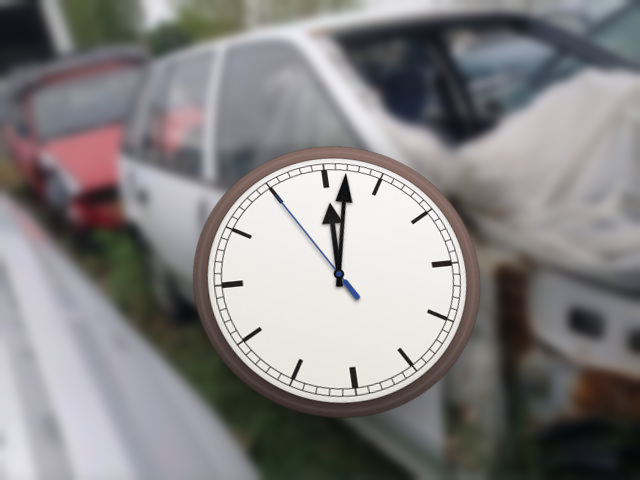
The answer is 12 h 01 min 55 s
